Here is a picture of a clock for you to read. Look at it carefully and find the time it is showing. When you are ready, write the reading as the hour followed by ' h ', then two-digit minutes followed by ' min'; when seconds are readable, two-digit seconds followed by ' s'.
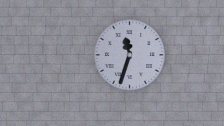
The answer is 11 h 33 min
